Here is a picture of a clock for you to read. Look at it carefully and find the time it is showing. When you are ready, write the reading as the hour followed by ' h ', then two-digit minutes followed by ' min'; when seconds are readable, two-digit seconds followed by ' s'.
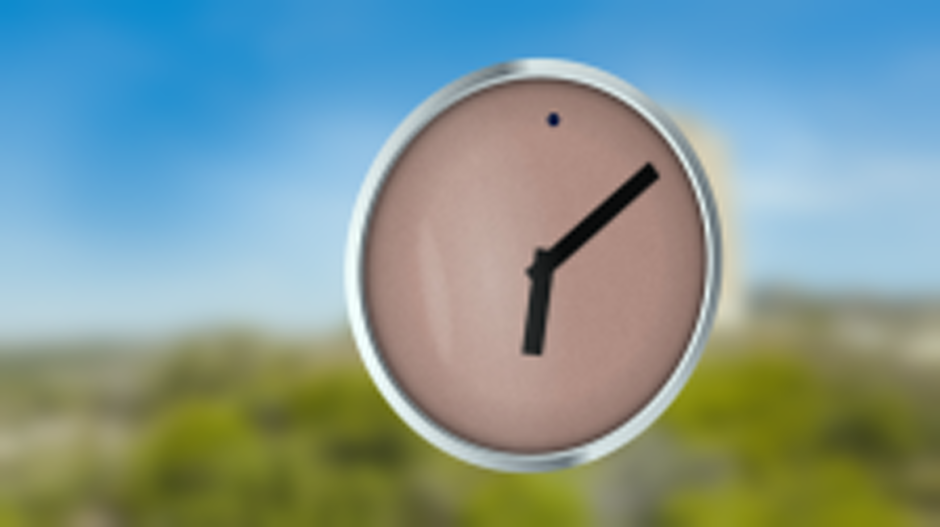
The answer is 6 h 08 min
